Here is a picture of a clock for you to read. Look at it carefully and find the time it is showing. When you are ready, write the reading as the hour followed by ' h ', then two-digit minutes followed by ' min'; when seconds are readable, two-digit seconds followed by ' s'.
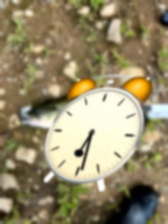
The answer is 6 h 29 min
